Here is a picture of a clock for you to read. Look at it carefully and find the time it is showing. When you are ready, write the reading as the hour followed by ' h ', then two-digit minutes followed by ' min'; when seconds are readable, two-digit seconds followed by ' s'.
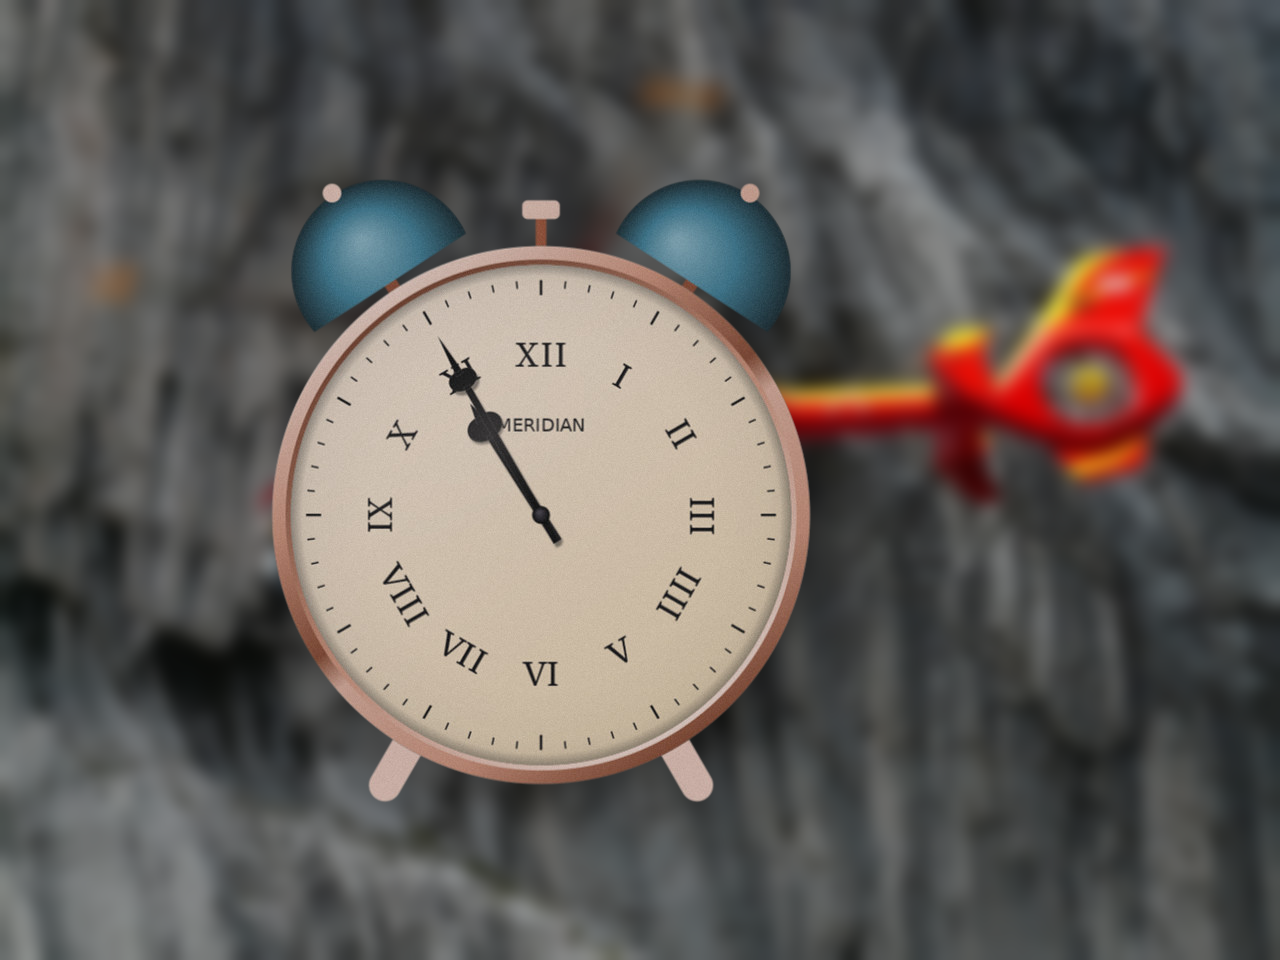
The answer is 10 h 55 min
